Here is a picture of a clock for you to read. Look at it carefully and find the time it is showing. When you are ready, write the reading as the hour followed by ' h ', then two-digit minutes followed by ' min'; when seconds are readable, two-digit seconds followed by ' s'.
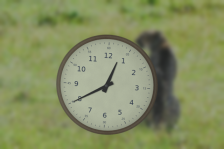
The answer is 12 h 40 min
